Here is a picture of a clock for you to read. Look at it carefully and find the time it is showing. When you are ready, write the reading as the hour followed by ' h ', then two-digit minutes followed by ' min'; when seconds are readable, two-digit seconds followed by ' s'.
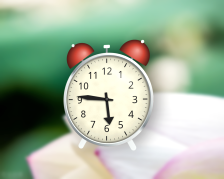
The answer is 5 h 46 min
